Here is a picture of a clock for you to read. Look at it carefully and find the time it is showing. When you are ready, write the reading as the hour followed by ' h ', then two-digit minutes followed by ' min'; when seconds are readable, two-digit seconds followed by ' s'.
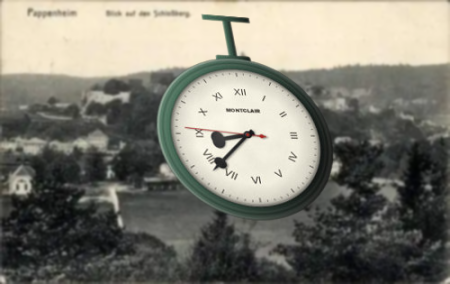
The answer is 8 h 37 min 46 s
